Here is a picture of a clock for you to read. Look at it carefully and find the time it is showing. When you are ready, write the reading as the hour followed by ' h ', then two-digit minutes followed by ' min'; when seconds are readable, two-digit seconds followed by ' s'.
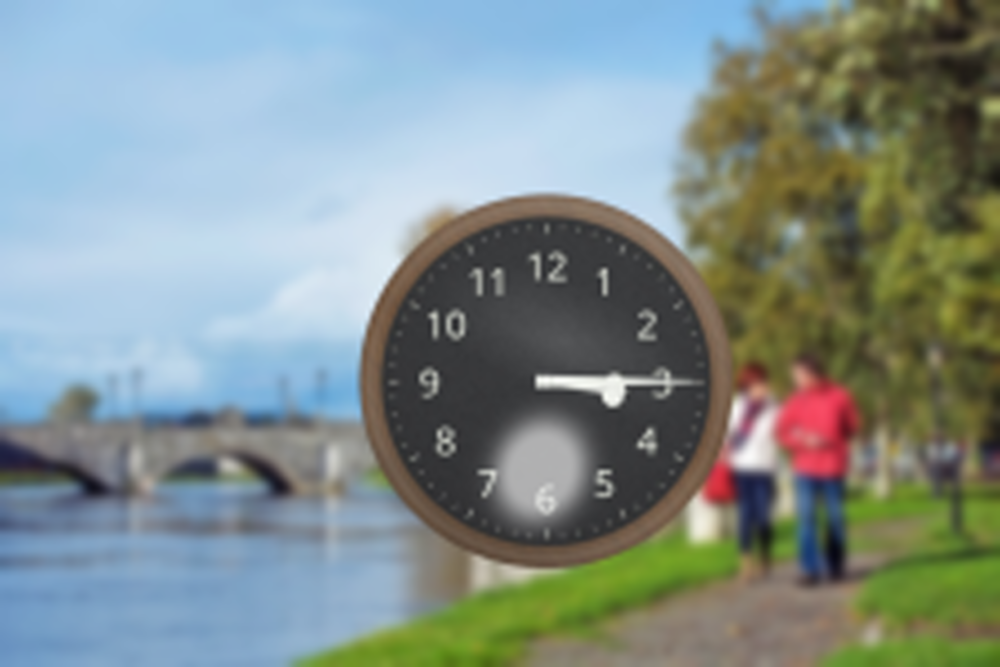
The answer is 3 h 15 min
